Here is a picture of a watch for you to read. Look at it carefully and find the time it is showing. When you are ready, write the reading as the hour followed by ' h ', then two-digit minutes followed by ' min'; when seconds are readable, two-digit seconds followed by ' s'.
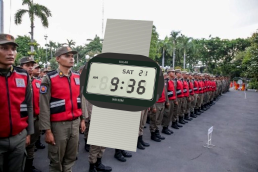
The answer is 9 h 36 min
